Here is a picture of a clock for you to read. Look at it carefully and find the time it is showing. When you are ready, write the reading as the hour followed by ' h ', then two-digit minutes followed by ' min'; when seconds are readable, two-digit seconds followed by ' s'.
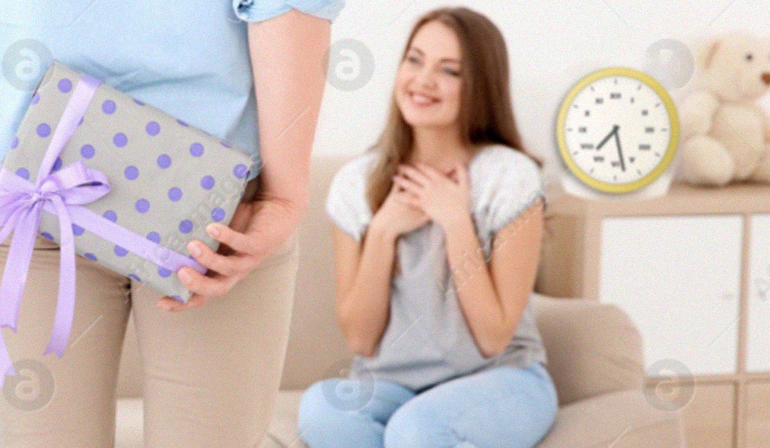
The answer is 7 h 28 min
